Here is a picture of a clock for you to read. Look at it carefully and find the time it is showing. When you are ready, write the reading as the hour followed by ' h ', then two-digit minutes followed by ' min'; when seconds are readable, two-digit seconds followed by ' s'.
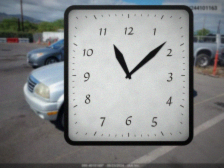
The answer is 11 h 08 min
